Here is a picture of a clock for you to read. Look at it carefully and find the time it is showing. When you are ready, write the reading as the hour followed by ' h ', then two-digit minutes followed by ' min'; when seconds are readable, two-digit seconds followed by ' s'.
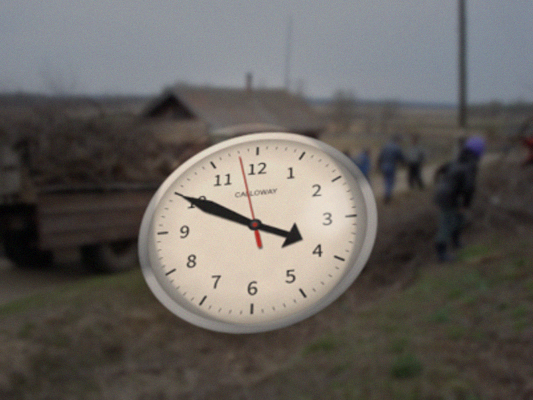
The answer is 3 h 49 min 58 s
